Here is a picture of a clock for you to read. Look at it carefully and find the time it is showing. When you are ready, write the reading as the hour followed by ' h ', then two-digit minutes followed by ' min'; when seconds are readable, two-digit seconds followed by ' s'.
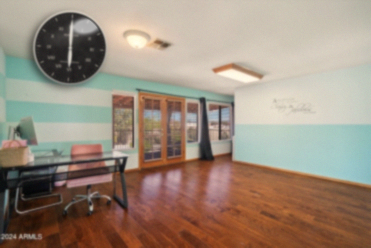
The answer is 6 h 00 min
